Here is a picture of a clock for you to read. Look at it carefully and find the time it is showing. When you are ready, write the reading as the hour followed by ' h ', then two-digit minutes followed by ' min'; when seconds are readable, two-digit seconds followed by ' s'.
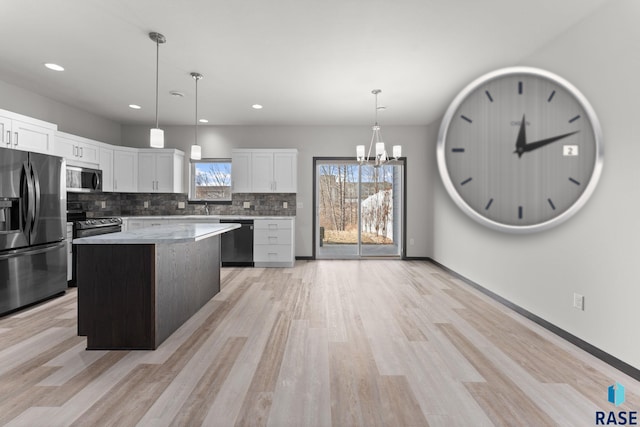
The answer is 12 h 12 min
